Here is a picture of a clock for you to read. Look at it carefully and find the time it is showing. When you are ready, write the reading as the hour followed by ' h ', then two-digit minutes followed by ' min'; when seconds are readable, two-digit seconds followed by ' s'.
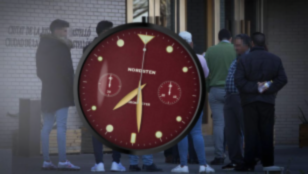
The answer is 7 h 29 min
